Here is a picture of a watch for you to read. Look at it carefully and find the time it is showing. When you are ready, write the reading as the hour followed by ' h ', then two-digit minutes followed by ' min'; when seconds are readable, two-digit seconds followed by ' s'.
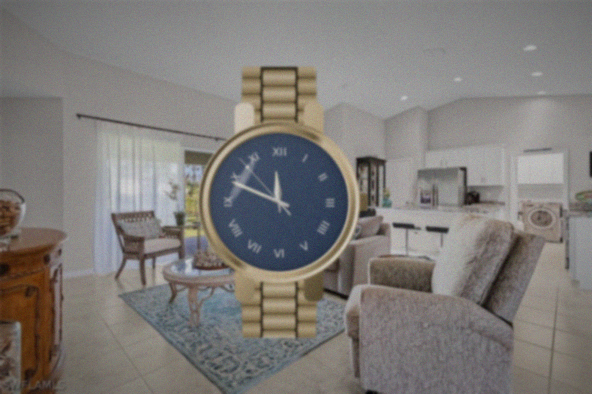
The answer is 11 h 48 min 53 s
